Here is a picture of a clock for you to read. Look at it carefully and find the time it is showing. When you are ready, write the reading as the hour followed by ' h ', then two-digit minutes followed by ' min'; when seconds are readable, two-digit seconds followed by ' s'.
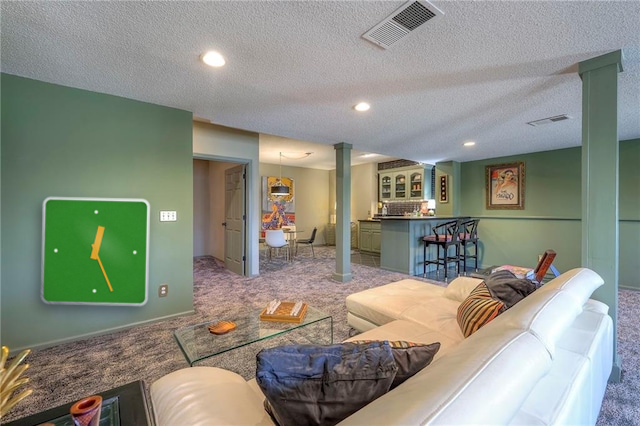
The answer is 12 h 26 min
